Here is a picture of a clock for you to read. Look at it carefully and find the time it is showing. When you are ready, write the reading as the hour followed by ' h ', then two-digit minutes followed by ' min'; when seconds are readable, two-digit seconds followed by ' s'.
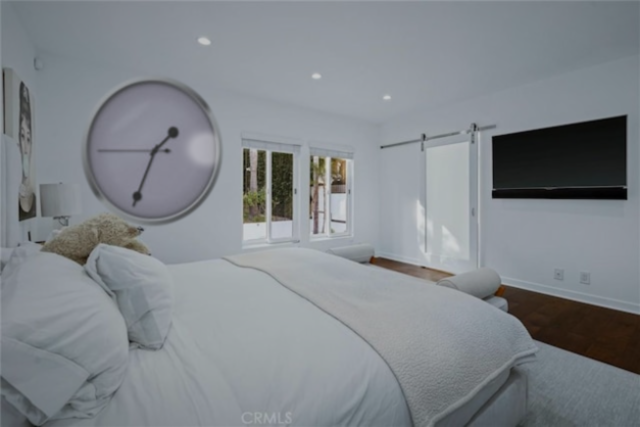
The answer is 1 h 33 min 45 s
